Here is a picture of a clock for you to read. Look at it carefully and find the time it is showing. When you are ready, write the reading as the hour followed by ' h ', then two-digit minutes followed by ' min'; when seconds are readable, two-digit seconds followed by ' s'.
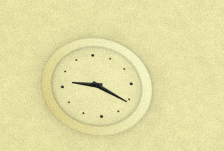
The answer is 9 h 21 min
